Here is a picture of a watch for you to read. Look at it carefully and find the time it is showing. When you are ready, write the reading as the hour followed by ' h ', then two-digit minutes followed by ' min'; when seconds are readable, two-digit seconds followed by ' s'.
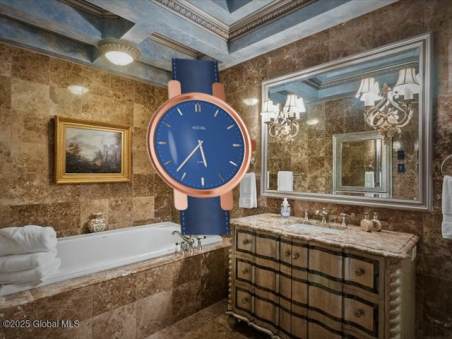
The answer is 5 h 37 min
